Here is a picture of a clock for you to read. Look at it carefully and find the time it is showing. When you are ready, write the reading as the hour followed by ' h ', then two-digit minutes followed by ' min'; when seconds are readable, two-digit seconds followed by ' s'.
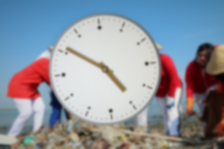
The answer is 4 h 51 min
